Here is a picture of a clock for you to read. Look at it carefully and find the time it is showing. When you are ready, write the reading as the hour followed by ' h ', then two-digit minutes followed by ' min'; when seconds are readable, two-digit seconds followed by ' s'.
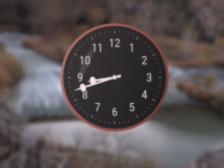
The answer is 8 h 42 min
